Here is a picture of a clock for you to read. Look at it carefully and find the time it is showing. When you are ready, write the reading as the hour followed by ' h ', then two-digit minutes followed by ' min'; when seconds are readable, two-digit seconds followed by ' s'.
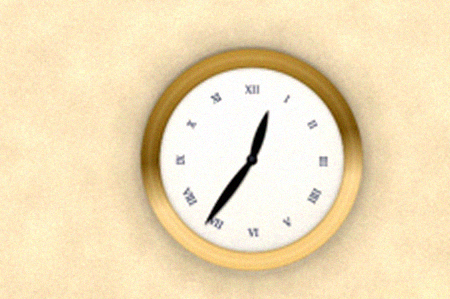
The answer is 12 h 36 min
